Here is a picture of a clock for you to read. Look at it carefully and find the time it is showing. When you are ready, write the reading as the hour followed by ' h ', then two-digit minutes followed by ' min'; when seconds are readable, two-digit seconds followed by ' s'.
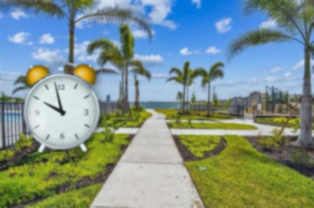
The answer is 9 h 58 min
